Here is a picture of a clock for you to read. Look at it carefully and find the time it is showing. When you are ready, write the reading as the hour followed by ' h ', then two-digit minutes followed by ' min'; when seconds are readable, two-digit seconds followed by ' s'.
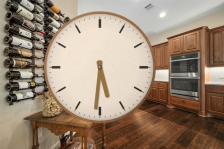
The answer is 5 h 31 min
